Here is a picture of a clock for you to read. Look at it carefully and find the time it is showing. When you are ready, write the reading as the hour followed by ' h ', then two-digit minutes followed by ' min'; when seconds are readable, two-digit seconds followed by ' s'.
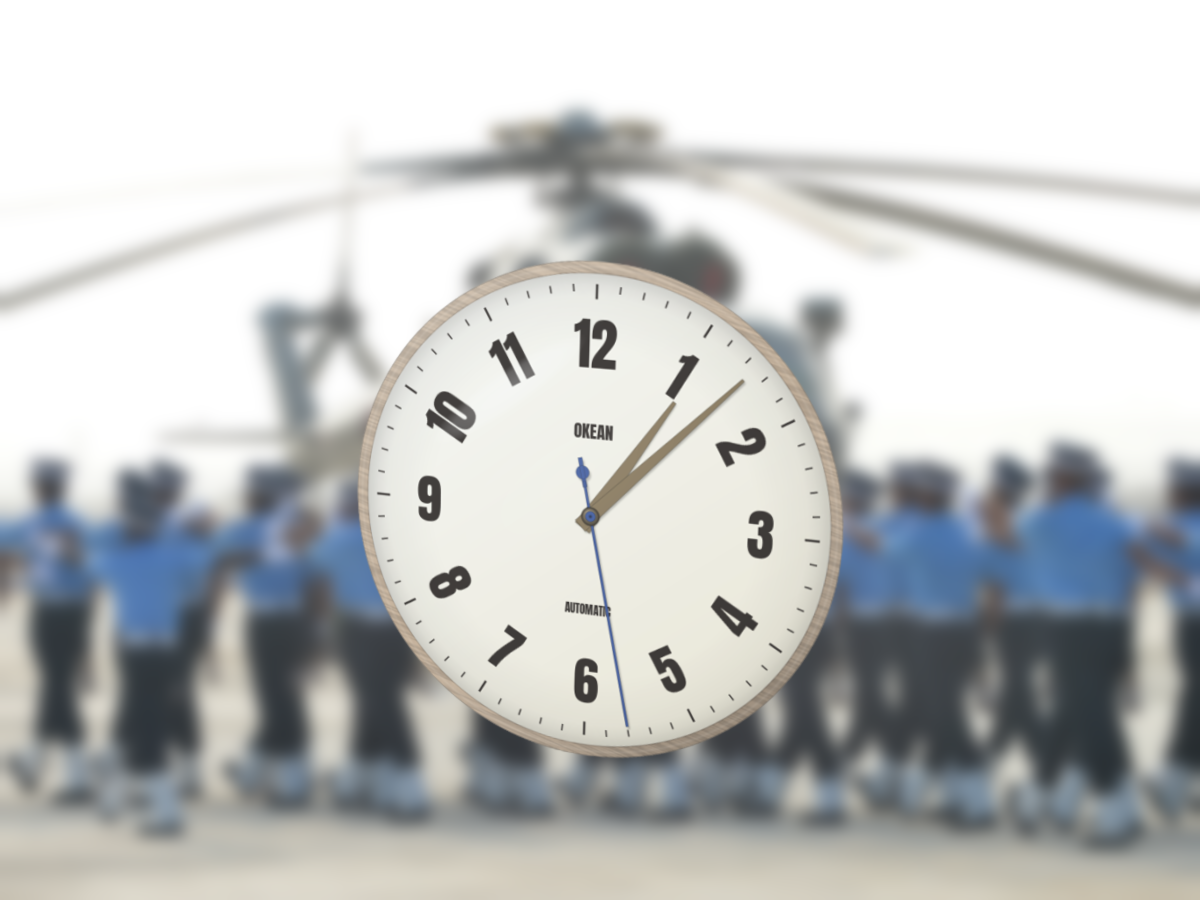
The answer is 1 h 07 min 28 s
